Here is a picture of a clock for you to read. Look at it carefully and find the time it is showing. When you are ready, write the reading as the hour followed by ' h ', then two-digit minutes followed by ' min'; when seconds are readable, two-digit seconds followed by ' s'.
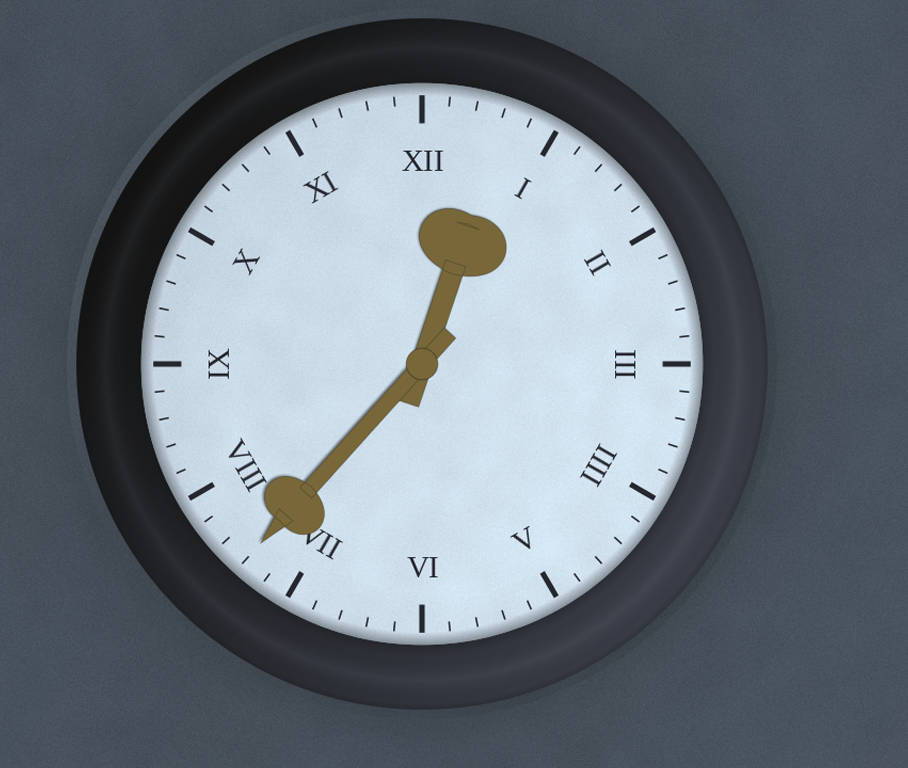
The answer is 12 h 37 min
